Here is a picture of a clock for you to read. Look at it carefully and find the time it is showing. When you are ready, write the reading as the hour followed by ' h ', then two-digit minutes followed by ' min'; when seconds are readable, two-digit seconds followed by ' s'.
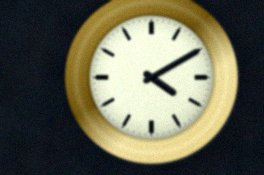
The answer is 4 h 10 min
